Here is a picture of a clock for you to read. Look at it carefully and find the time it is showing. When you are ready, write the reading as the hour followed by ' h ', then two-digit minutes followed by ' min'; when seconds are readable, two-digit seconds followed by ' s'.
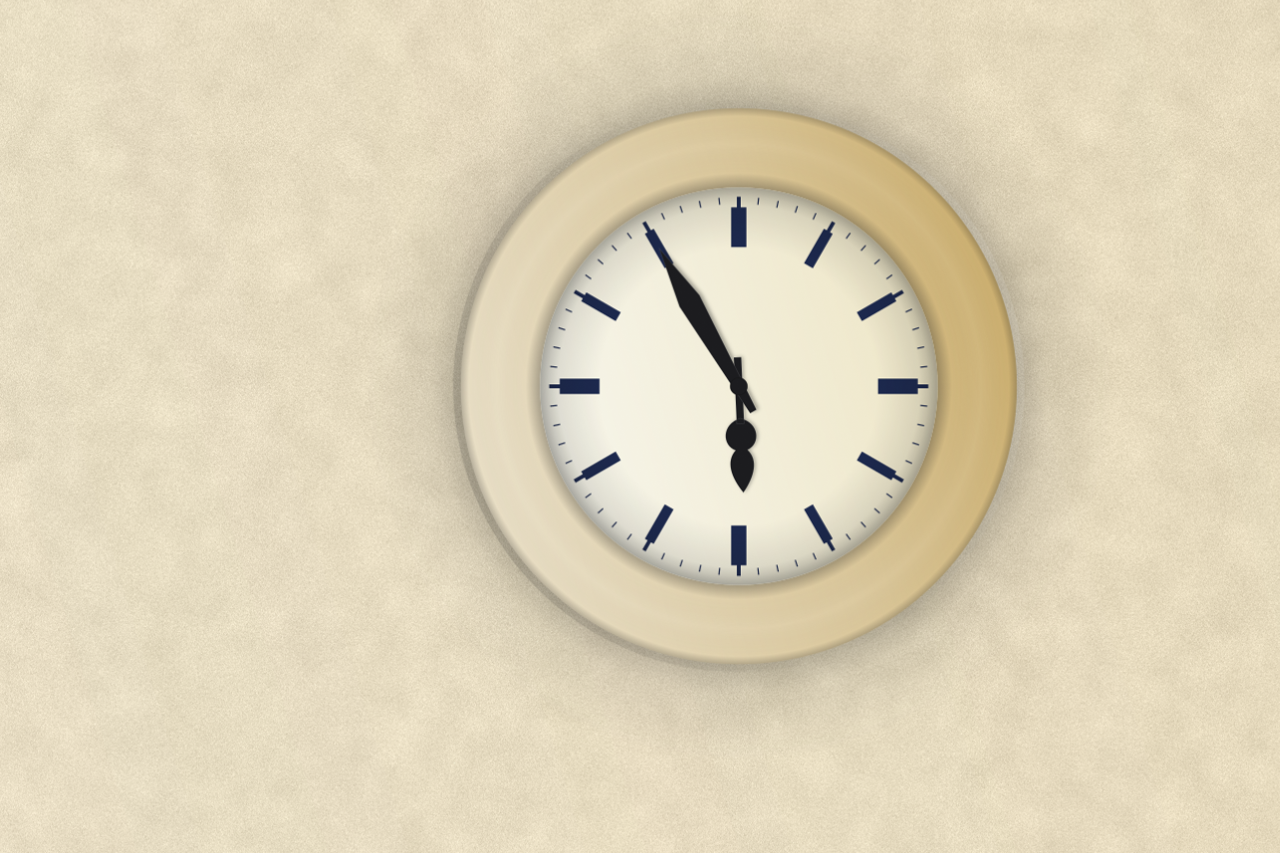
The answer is 5 h 55 min
